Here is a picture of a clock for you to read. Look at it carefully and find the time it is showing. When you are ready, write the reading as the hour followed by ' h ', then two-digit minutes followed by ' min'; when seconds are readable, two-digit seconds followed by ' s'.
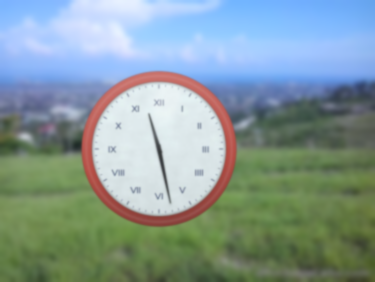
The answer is 11 h 28 min
